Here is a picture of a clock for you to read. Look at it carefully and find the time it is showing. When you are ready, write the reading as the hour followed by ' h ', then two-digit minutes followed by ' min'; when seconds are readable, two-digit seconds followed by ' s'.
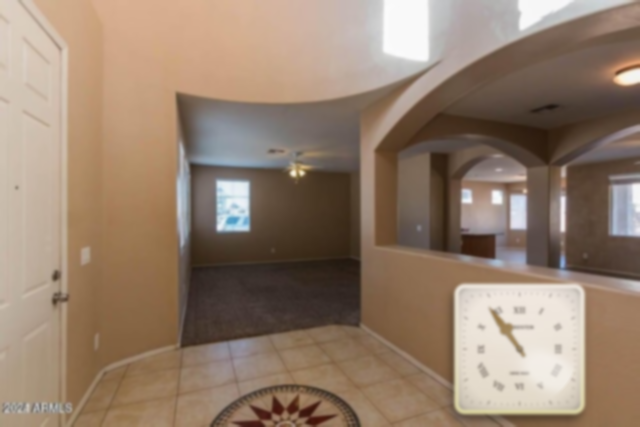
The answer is 10 h 54 min
